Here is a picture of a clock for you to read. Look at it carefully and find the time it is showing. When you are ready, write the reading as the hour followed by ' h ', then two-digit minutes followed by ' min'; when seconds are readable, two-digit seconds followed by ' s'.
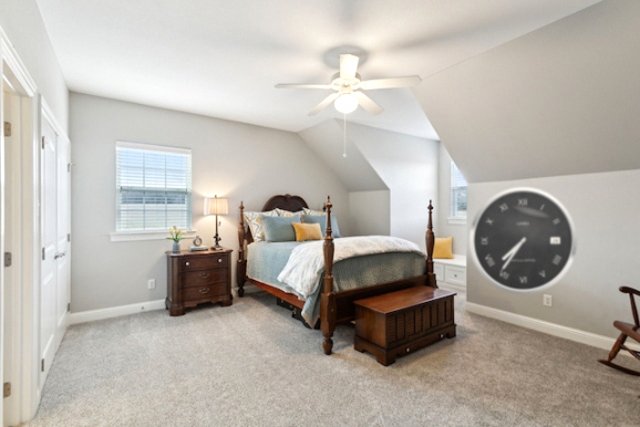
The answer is 7 h 36 min
